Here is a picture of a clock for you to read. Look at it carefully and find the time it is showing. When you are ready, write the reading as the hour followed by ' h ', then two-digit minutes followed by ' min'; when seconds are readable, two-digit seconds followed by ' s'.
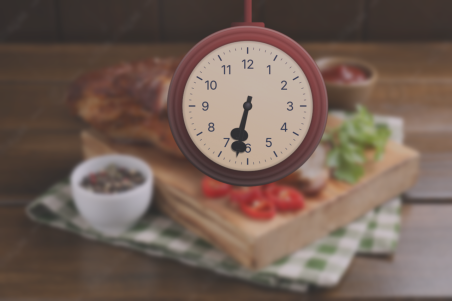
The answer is 6 h 32 min
